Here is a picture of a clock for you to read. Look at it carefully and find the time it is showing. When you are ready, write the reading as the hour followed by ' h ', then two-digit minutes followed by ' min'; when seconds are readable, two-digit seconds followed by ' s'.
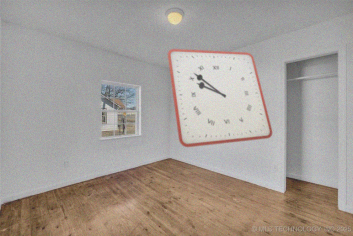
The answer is 9 h 52 min
